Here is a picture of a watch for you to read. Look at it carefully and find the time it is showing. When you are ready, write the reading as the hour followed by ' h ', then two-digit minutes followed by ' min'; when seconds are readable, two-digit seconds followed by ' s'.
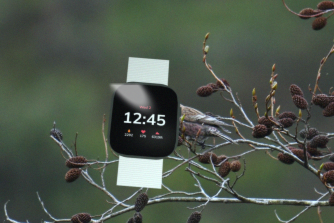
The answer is 12 h 45 min
